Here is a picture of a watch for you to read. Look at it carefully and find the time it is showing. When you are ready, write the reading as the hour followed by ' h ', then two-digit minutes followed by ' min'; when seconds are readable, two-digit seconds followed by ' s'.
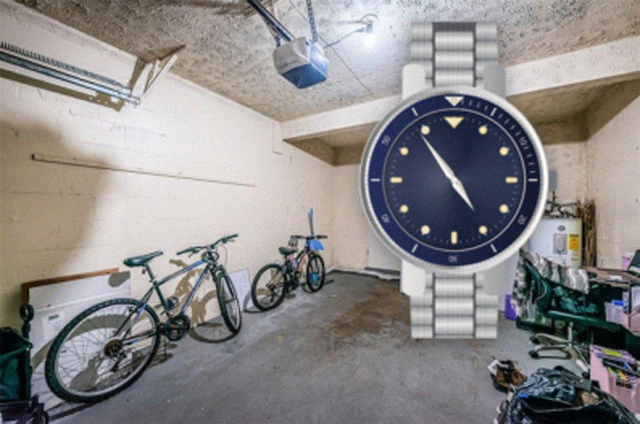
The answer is 4 h 54 min
